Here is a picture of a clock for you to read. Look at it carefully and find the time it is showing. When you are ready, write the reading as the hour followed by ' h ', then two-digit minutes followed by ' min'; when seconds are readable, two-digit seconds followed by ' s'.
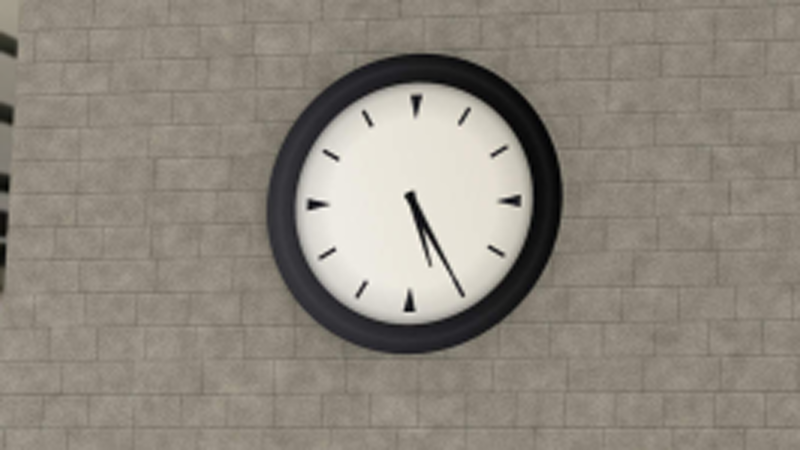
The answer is 5 h 25 min
